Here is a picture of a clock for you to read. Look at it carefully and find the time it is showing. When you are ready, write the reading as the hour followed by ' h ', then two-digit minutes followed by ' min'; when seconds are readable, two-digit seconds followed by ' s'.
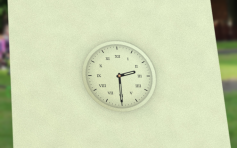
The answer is 2 h 30 min
